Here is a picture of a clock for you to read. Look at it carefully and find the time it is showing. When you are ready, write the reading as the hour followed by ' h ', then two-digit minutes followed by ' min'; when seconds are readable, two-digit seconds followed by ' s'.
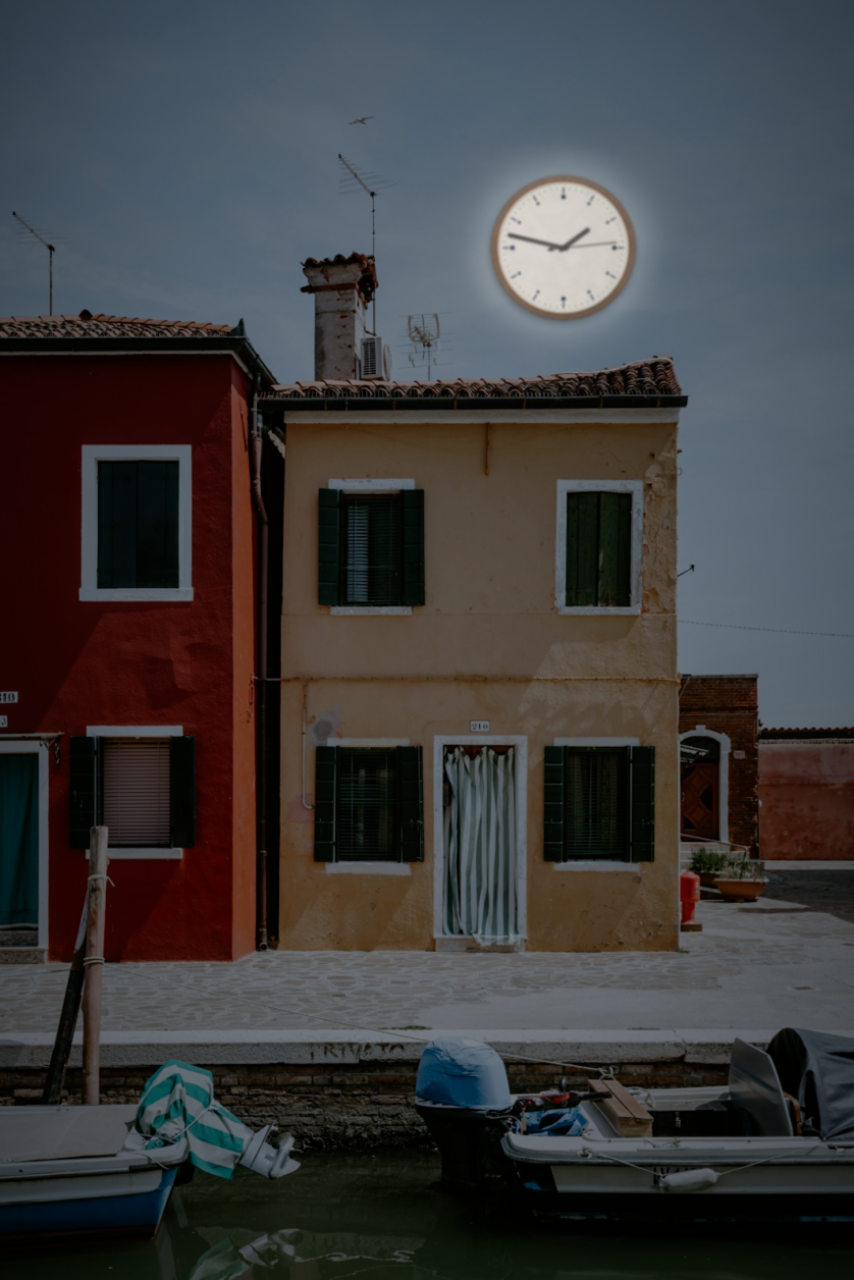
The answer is 1 h 47 min 14 s
